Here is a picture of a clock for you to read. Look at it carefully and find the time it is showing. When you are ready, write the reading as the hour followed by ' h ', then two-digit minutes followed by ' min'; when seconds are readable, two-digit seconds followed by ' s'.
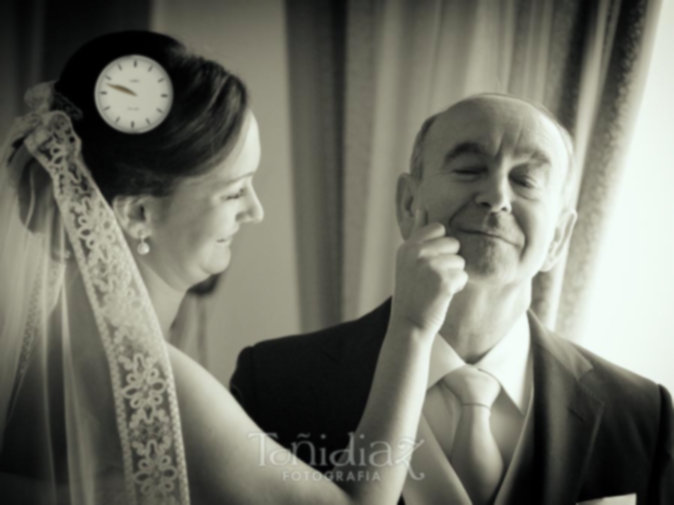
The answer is 9 h 48 min
